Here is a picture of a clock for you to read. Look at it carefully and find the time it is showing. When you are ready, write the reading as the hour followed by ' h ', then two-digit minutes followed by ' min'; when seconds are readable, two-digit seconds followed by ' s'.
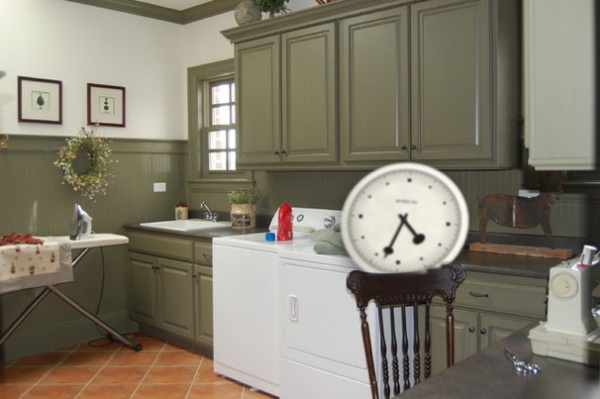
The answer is 4 h 33 min
